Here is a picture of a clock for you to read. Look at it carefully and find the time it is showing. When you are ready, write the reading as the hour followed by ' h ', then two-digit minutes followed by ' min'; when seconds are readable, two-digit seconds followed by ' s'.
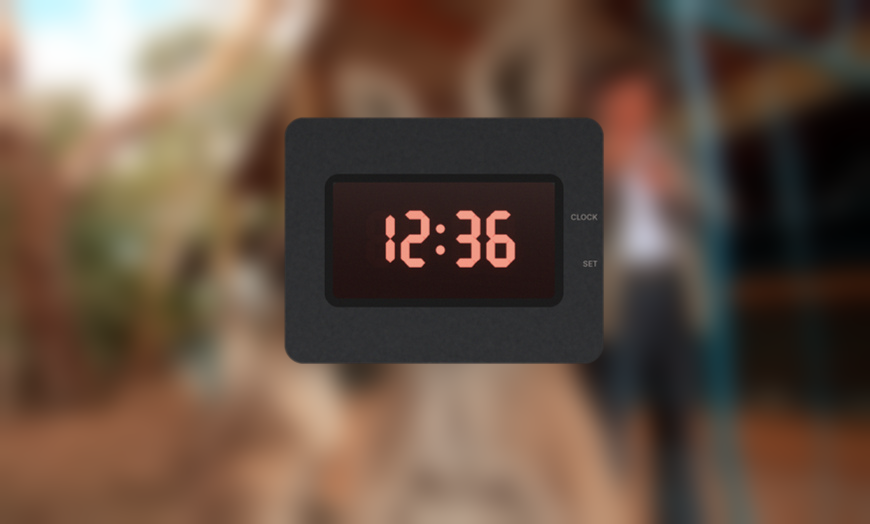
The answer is 12 h 36 min
